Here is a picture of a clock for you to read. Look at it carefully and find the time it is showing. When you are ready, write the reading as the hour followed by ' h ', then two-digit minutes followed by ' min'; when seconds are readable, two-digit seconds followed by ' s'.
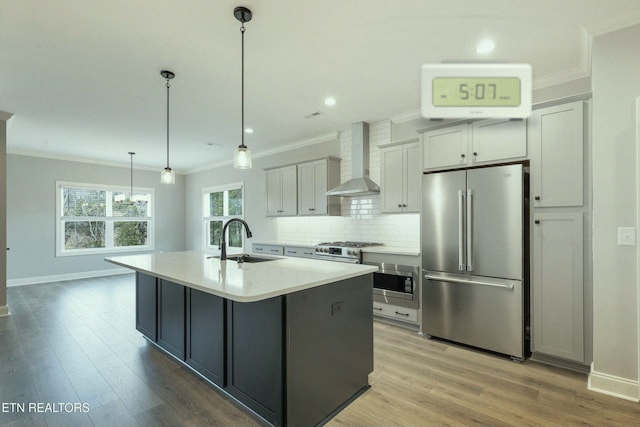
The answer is 5 h 07 min
